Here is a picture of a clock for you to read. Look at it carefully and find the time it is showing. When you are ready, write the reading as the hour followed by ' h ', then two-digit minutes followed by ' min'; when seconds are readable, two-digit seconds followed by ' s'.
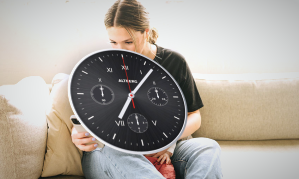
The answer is 7 h 07 min
